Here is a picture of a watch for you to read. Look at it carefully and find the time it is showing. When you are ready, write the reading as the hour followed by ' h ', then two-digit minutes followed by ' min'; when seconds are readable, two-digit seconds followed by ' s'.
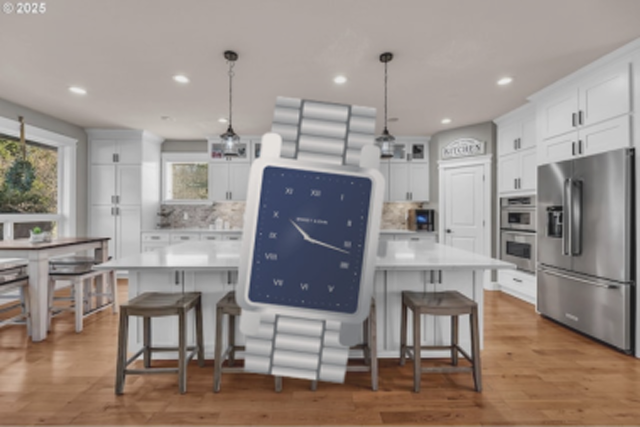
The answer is 10 h 17 min
